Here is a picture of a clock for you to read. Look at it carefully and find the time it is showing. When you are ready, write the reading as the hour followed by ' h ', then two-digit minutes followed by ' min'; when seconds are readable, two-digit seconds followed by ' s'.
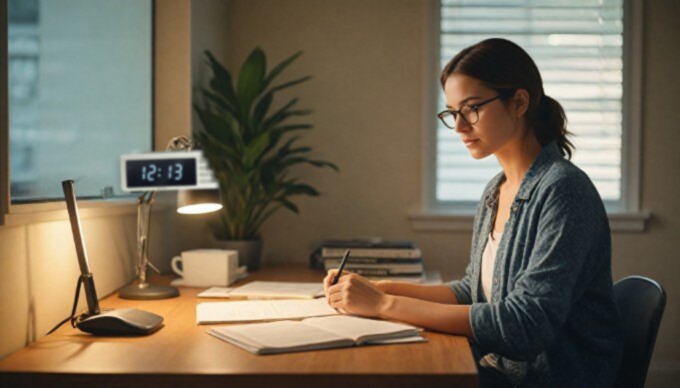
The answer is 12 h 13 min
